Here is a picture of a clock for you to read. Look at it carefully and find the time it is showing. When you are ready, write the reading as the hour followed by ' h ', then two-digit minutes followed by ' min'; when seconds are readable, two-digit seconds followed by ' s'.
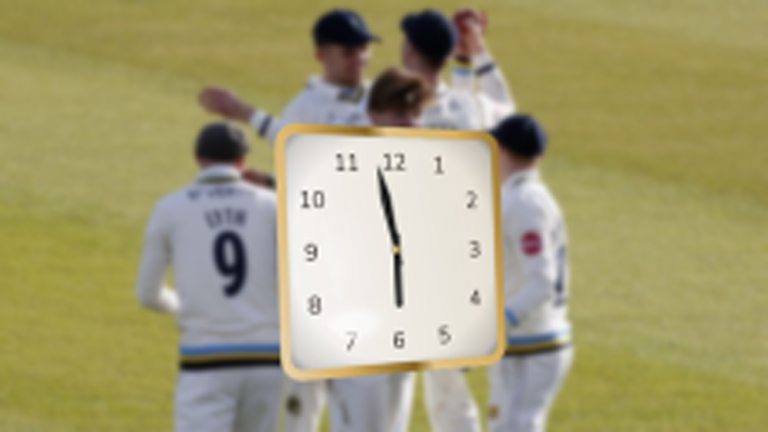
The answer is 5 h 58 min
